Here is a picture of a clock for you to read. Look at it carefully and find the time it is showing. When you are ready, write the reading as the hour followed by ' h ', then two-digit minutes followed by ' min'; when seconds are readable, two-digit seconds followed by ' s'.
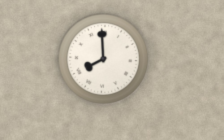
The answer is 7 h 59 min
